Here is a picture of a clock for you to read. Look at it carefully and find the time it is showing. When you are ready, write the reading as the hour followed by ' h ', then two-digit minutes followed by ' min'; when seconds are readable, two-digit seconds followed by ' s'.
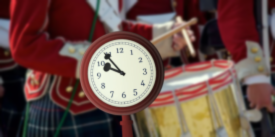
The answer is 9 h 54 min
